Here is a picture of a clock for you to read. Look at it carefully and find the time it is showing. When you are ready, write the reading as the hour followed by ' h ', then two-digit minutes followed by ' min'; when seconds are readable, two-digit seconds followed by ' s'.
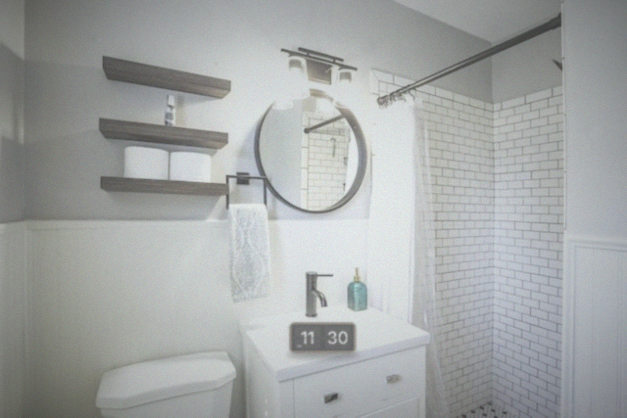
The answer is 11 h 30 min
